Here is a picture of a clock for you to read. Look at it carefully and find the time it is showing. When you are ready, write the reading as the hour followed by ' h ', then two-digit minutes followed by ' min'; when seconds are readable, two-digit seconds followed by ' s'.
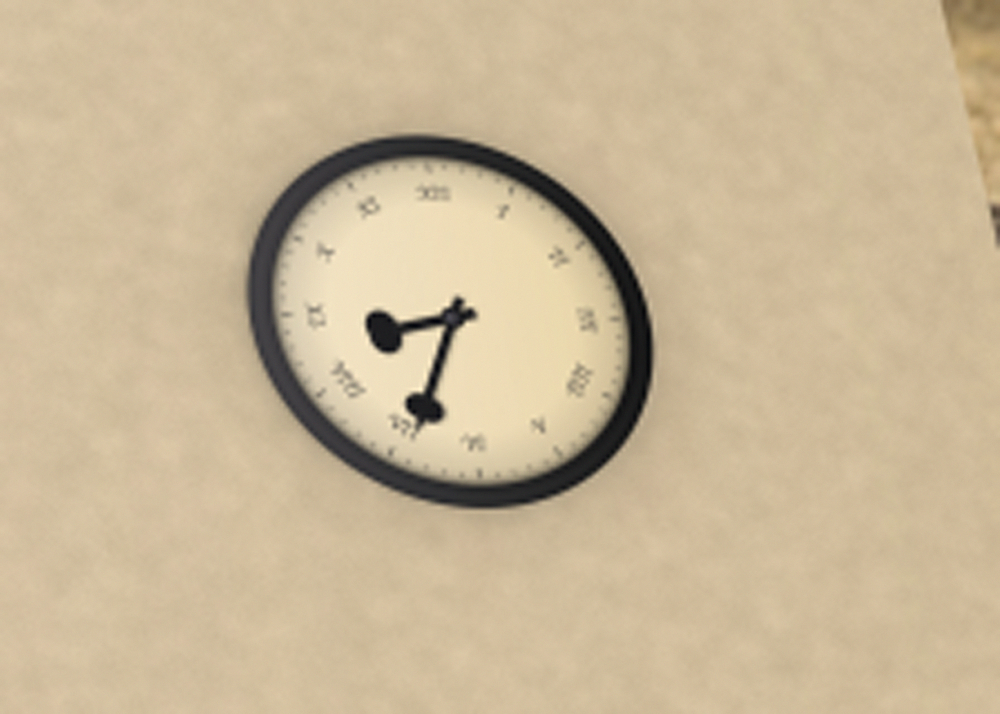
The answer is 8 h 34 min
